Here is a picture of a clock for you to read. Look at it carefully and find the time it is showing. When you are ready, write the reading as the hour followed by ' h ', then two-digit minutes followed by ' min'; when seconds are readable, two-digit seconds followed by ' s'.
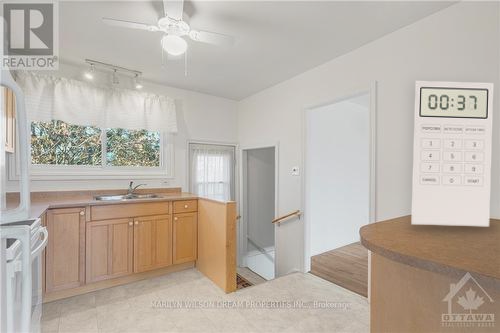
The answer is 0 h 37 min
